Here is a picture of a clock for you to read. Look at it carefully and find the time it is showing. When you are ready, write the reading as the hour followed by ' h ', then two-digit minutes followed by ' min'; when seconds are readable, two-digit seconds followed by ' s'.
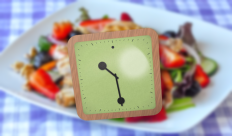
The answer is 10 h 29 min
